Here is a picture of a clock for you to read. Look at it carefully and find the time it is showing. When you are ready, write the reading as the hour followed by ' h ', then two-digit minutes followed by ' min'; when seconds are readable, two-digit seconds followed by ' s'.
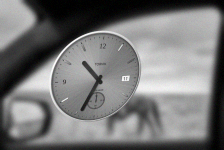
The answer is 10 h 34 min
